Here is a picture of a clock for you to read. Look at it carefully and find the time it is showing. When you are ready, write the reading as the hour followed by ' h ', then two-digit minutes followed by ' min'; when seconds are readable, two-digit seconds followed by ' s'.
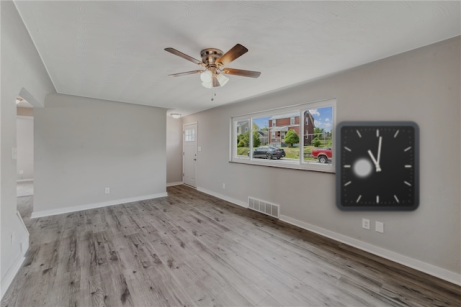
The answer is 11 h 01 min
